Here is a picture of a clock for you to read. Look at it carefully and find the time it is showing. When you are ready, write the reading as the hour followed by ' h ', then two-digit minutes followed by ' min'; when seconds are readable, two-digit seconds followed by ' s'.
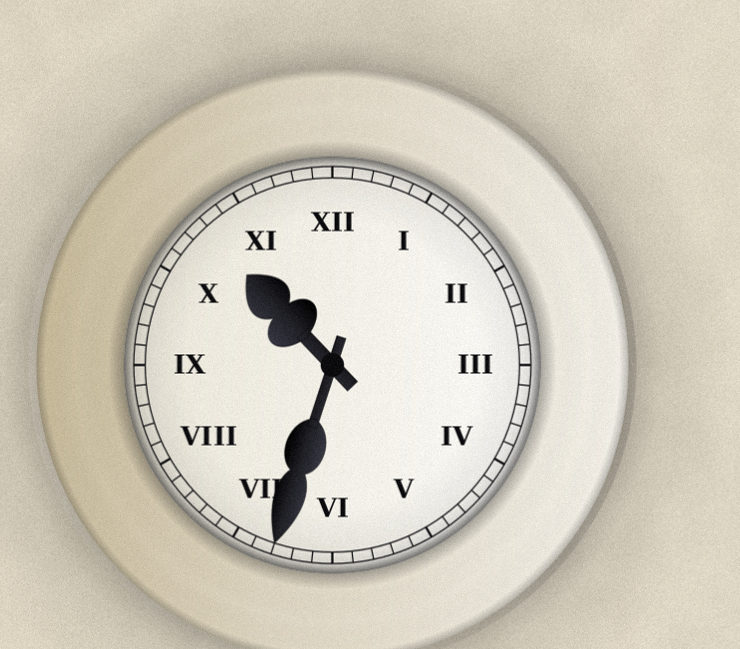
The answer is 10 h 33 min
